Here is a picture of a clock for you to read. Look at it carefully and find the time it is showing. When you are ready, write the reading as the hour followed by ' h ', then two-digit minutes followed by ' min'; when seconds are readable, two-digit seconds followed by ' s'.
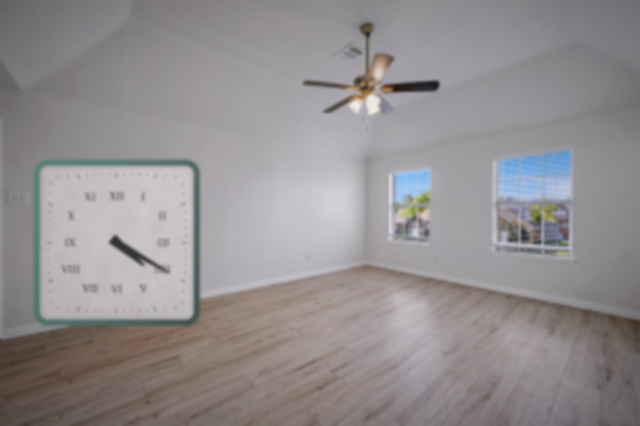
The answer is 4 h 20 min
